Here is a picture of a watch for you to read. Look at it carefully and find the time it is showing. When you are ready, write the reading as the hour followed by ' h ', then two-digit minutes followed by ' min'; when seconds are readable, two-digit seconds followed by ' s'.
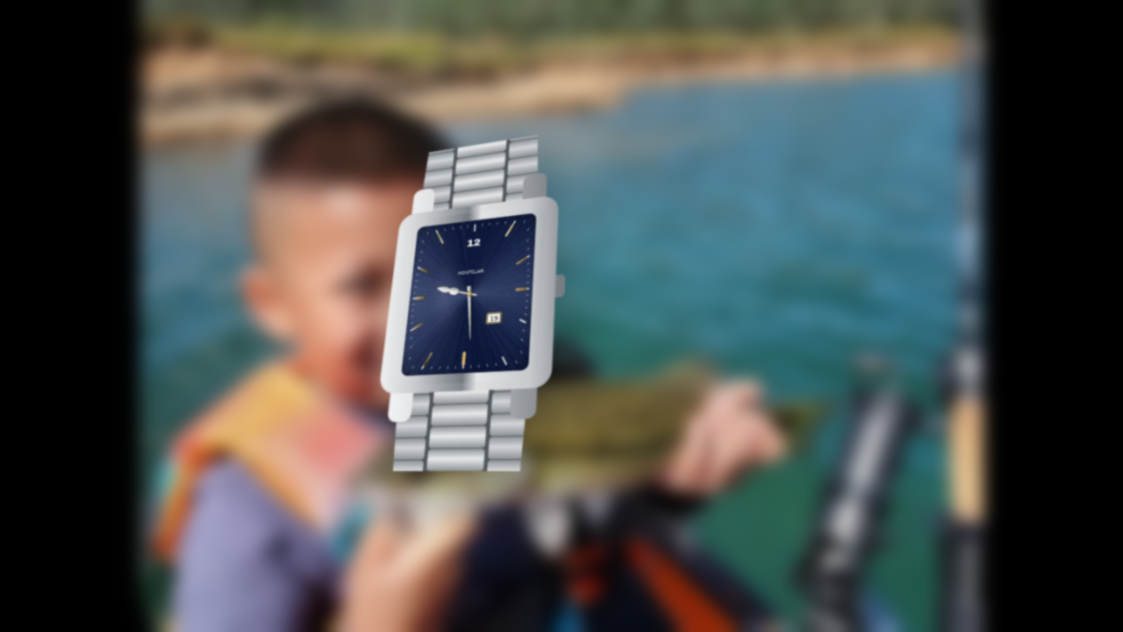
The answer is 9 h 29 min
